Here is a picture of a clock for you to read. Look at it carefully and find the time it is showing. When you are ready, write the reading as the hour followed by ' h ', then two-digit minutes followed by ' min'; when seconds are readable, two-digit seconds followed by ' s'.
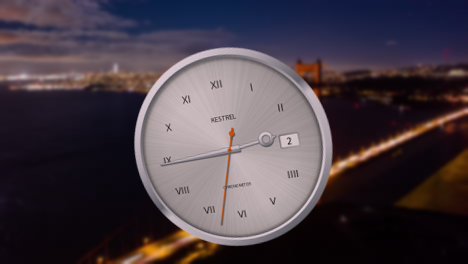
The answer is 2 h 44 min 33 s
